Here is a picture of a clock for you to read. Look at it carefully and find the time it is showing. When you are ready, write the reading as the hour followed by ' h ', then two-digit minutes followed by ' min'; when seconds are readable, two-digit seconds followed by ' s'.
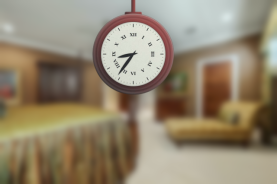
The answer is 8 h 36 min
